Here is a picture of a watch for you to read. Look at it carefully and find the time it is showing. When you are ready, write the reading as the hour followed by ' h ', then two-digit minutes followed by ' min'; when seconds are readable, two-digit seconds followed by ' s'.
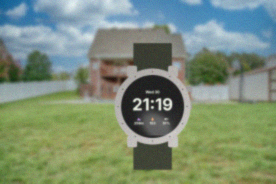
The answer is 21 h 19 min
